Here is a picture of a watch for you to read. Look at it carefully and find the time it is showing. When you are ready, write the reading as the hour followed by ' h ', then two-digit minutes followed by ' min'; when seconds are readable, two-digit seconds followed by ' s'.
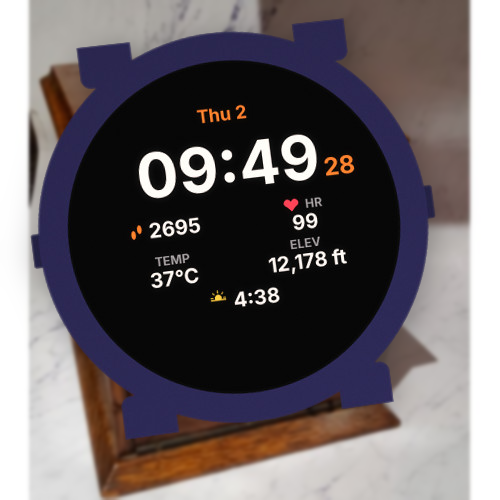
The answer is 9 h 49 min 28 s
